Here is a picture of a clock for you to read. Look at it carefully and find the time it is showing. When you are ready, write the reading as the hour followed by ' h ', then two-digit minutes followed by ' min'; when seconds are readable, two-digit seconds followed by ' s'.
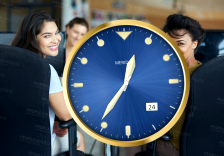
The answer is 12 h 36 min
